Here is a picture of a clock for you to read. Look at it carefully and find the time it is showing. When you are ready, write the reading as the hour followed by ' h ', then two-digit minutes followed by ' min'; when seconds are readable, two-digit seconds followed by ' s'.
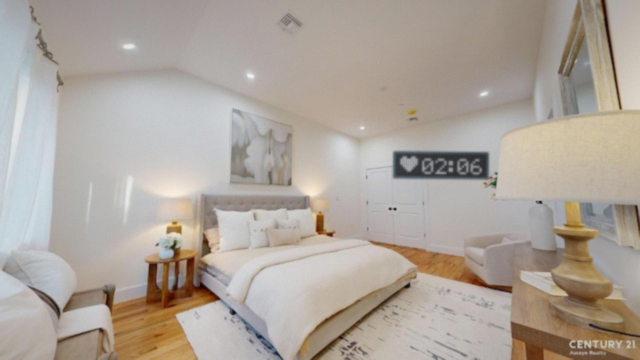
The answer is 2 h 06 min
